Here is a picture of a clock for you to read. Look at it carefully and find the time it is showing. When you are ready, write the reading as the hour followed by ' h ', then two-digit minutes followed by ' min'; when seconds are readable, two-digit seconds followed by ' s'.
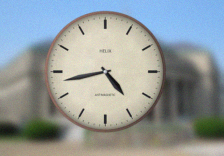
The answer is 4 h 43 min
